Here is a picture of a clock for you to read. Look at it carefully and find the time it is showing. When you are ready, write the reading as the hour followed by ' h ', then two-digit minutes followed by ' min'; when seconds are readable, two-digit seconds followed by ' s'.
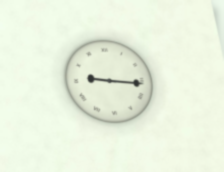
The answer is 9 h 16 min
